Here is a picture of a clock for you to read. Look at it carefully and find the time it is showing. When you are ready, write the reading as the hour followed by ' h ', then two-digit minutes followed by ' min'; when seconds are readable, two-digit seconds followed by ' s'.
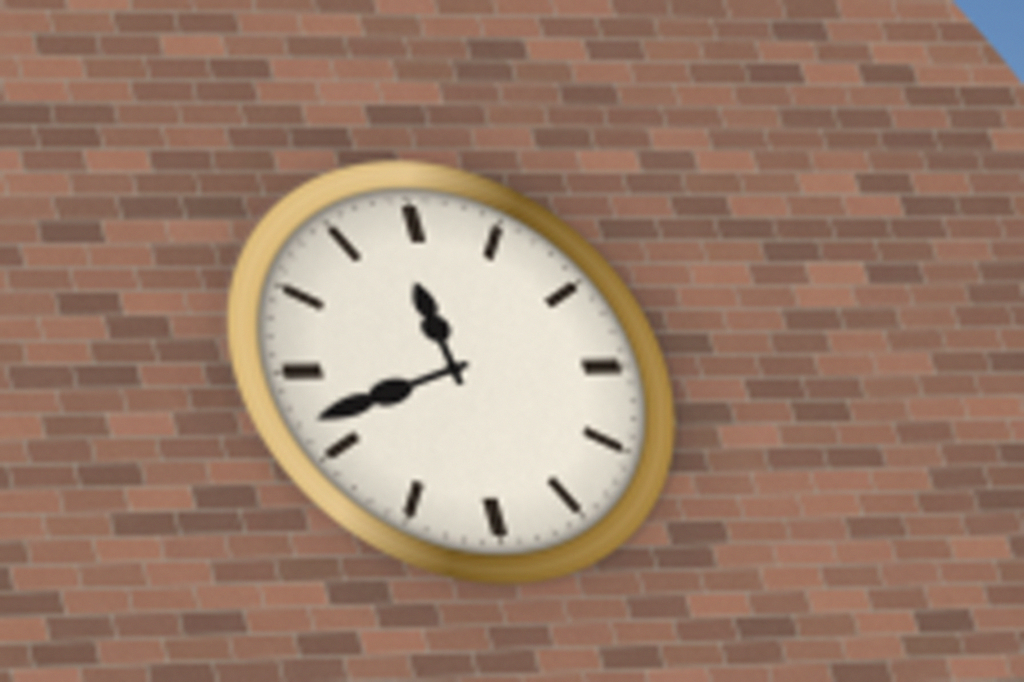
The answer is 11 h 42 min
